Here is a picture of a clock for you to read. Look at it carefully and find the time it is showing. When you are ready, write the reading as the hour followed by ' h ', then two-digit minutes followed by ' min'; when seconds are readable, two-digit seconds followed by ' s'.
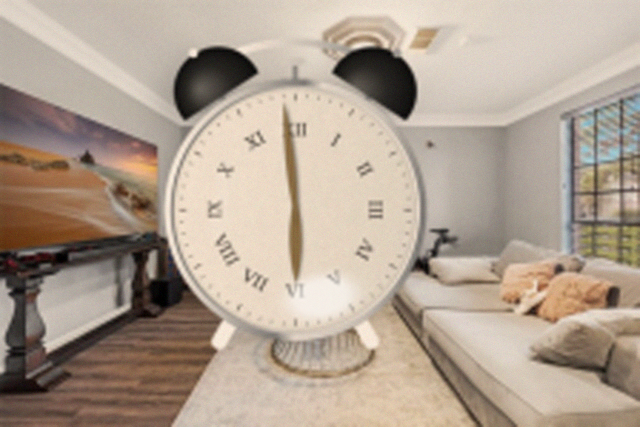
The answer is 5 h 59 min
